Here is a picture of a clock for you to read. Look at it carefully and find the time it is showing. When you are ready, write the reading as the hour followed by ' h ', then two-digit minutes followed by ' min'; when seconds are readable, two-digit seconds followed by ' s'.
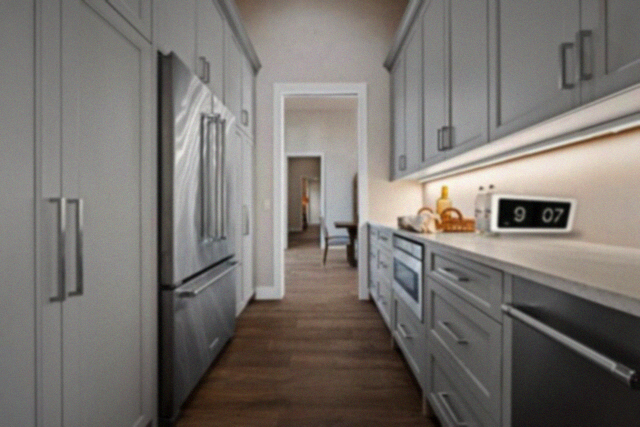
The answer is 9 h 07 min
